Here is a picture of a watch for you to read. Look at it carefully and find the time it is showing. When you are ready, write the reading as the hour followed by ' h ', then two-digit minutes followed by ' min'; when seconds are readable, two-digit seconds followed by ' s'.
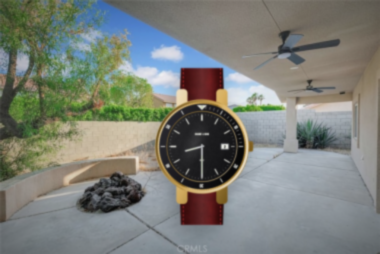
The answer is 8 h 30 min
